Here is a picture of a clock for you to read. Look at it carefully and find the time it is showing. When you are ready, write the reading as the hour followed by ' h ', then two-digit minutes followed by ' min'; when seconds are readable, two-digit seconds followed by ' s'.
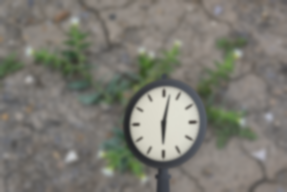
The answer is 6 h 02 min
